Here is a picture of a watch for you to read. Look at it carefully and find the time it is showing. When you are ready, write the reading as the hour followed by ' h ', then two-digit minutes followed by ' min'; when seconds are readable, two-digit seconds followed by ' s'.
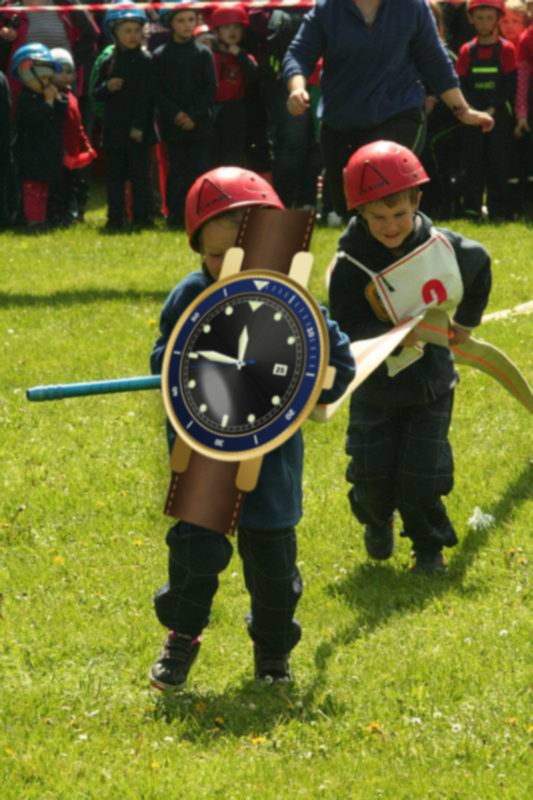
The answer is 11 h 45 min 43 s
